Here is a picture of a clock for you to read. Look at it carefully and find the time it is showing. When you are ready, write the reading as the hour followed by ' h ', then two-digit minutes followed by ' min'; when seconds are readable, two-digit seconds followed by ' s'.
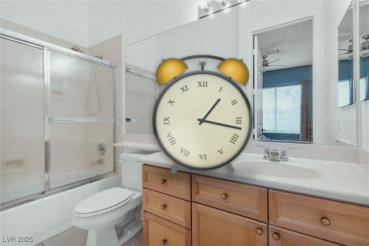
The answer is 1 h 17 min
